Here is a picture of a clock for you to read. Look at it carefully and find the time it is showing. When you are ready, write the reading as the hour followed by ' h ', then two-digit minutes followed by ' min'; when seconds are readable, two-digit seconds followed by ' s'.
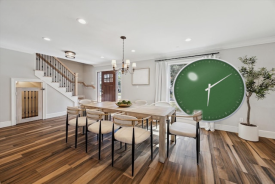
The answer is 6 h 09 min
